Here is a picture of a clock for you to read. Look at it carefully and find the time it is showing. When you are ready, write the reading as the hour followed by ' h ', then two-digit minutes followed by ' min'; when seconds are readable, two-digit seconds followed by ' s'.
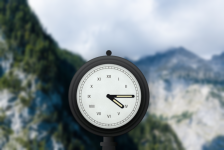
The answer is 4 h 15 min
